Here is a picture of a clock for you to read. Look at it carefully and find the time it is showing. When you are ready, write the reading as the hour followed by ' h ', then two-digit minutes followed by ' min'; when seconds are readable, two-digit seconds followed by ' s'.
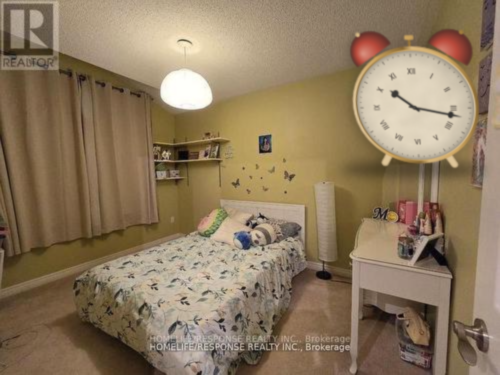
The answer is 10 h 17 min
